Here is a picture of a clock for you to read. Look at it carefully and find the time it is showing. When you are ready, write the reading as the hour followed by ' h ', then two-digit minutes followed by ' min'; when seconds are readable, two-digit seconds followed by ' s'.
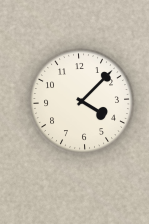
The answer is 4 h 08 min
